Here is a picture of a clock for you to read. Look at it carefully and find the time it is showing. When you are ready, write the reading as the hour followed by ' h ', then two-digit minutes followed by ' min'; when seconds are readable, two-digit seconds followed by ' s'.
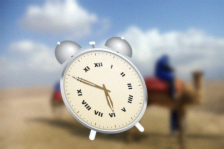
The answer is 5 h 50 min
